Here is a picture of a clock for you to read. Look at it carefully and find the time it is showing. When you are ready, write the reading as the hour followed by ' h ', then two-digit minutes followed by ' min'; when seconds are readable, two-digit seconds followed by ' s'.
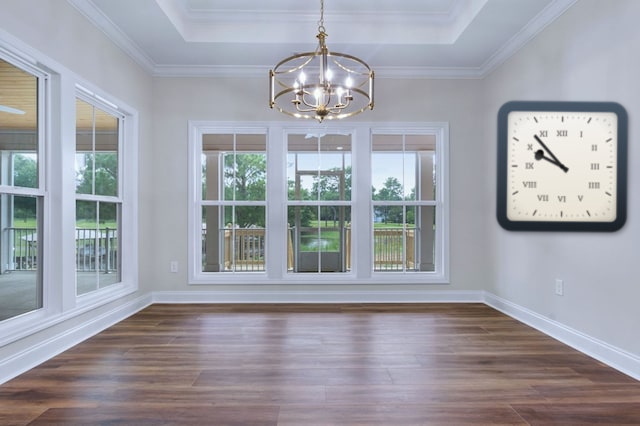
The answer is 9 h 53 min
